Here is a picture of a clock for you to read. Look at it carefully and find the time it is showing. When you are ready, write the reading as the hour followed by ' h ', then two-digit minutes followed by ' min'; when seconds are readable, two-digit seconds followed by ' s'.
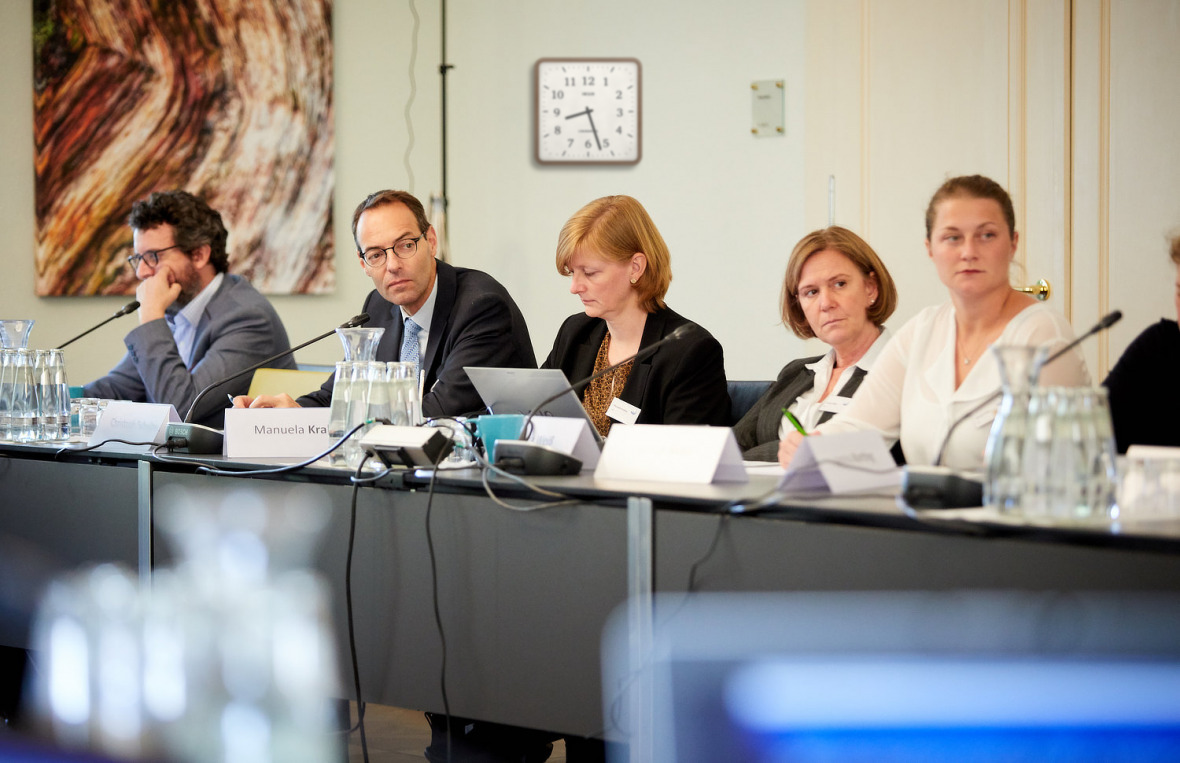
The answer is 8 h 27 min
